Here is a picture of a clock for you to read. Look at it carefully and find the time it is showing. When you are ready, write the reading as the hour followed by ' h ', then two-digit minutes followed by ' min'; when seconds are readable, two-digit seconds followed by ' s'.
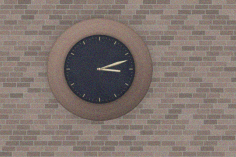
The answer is 3 h 12 min
